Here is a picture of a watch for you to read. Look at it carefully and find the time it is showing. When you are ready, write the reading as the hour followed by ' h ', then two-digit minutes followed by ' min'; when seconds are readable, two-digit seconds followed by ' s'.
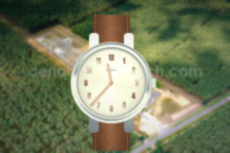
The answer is 11 h 37 min
